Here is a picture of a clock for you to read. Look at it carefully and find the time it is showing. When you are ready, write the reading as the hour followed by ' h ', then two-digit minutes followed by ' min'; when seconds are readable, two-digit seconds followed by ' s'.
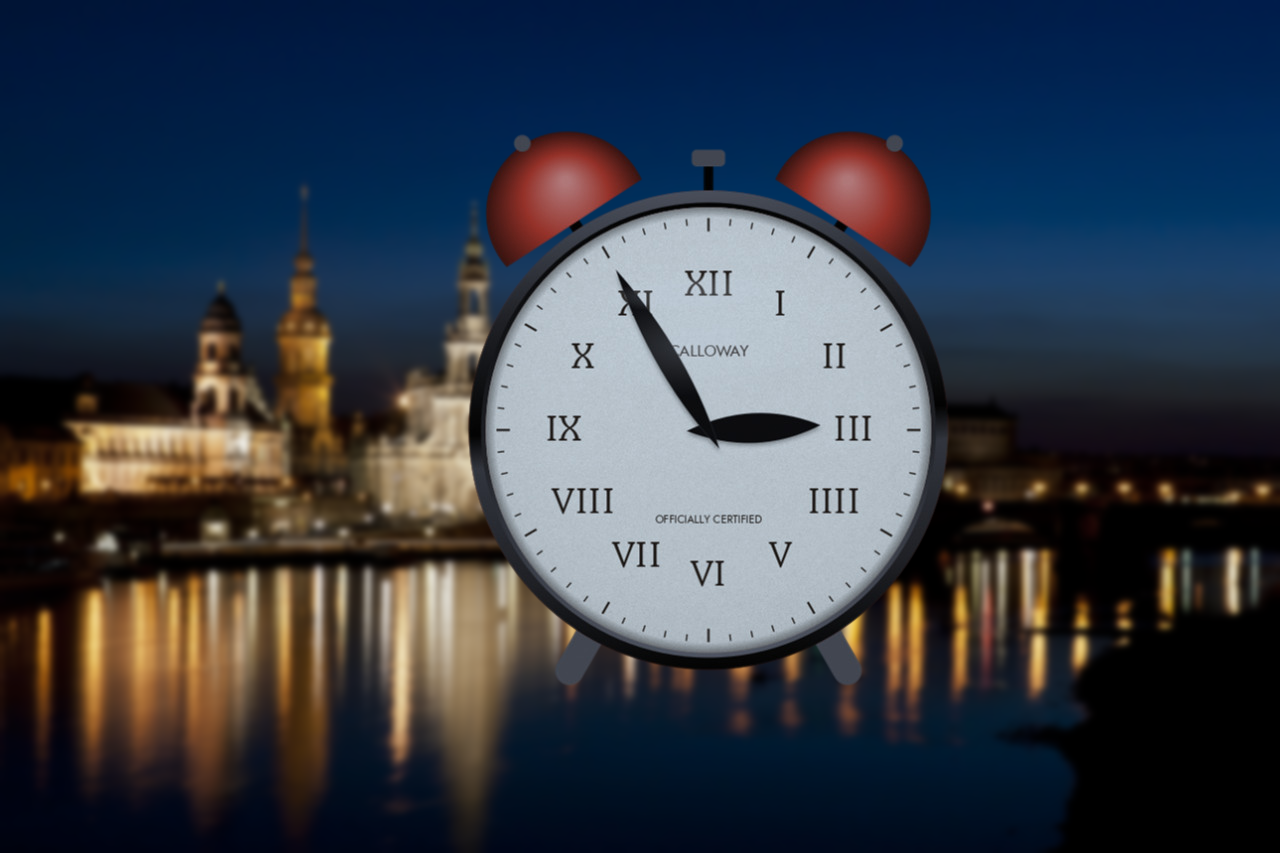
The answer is 2 h 55 min
